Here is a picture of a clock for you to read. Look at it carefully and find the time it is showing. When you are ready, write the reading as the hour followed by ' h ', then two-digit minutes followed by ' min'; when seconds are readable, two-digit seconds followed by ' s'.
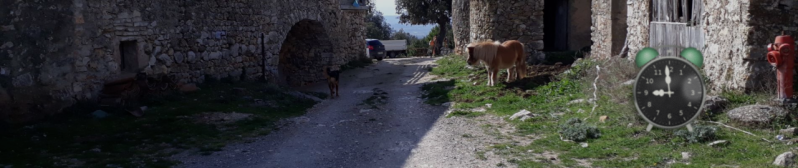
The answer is 8 h 59 min
